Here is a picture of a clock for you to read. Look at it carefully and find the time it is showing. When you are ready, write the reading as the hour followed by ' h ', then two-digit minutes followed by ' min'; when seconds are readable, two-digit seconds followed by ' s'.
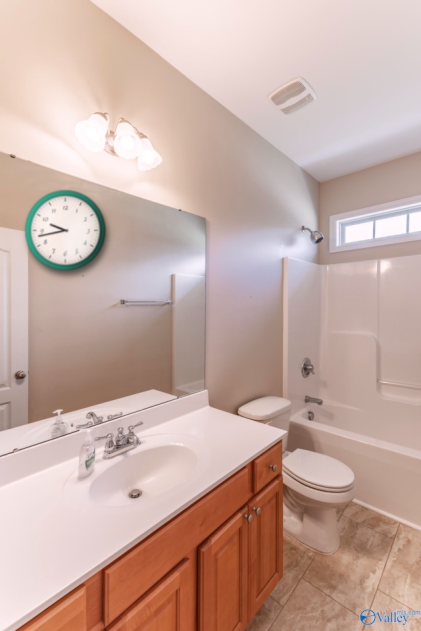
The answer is 9 h 43 min
